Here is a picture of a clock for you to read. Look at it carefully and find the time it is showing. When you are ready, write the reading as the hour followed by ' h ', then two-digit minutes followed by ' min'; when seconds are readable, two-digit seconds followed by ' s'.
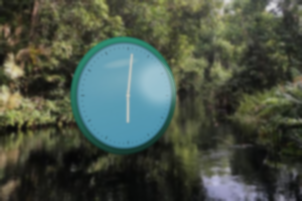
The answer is 6 h 01 min
